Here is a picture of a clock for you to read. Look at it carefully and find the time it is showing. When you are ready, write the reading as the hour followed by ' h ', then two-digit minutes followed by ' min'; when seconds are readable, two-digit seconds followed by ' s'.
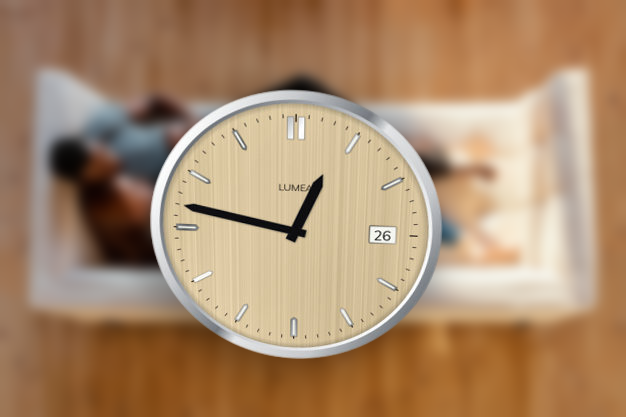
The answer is 12 h 47 min
